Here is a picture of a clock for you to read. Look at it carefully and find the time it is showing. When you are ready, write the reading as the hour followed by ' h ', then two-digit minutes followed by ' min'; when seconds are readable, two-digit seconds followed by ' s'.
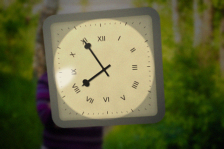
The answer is 7 h 55 min
